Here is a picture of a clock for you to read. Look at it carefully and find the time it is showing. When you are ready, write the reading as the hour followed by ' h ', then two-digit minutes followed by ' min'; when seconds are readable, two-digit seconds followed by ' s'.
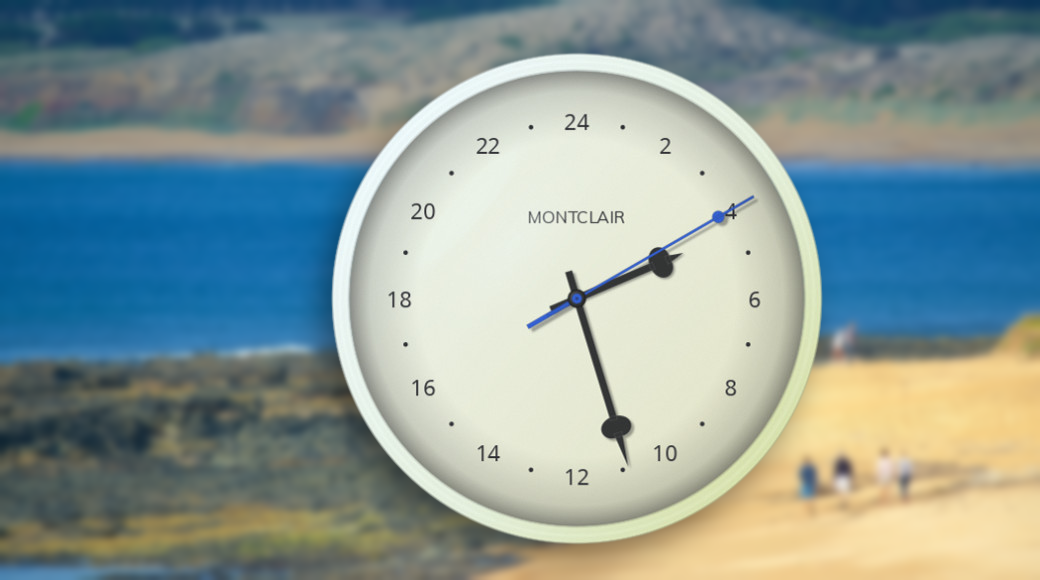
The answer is 4 h 27 min 10 s
